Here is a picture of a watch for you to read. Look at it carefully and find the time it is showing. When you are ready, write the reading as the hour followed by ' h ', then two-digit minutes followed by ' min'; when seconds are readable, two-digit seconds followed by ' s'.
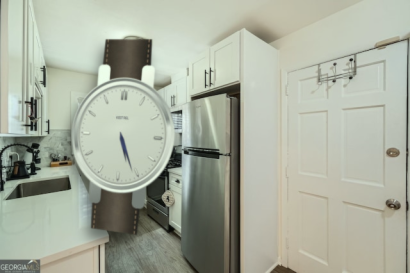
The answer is 5 h 26 min
